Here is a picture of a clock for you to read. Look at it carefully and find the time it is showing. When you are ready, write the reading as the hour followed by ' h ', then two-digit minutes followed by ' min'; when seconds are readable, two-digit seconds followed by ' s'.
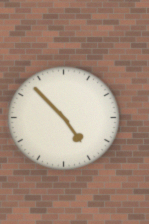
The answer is 4 h 53 min
